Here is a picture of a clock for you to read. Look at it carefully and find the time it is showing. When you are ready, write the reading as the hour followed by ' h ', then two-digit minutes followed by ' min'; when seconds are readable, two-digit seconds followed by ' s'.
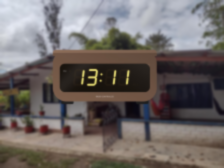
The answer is 13 h 11 min
